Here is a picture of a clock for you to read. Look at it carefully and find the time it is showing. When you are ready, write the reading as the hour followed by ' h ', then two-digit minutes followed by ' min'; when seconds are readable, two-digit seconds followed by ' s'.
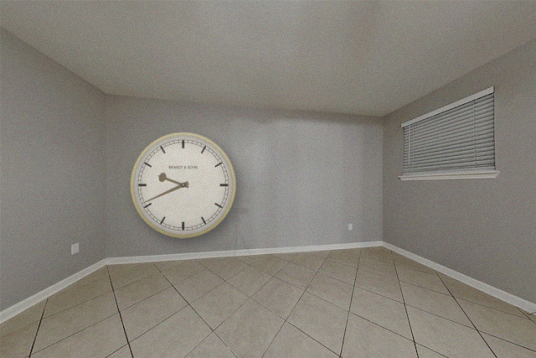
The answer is 9 h 41 min
